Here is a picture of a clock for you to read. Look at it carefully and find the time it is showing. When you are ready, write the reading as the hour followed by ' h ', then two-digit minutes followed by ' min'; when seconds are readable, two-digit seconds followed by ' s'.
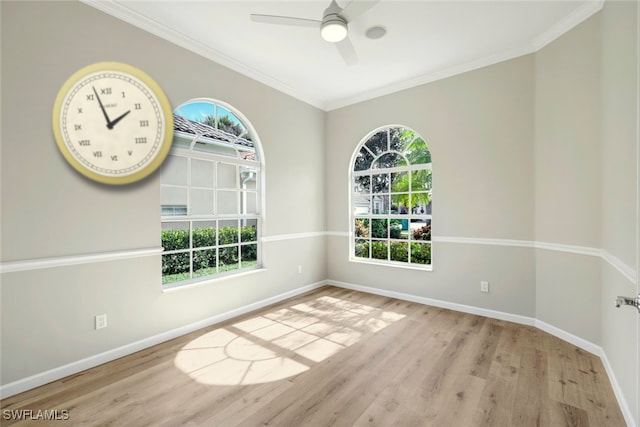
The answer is 1 h 57 min
